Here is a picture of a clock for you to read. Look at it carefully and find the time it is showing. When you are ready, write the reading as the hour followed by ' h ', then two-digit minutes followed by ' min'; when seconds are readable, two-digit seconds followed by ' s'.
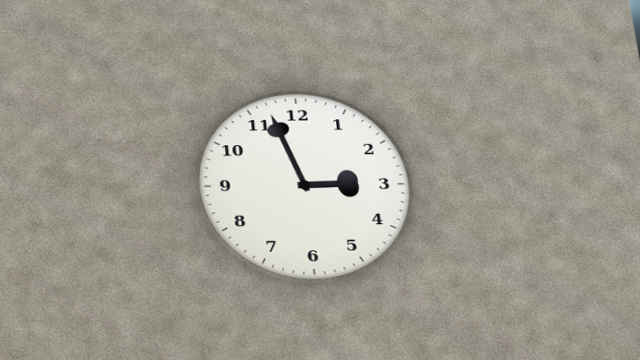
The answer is 2 h 57 min
